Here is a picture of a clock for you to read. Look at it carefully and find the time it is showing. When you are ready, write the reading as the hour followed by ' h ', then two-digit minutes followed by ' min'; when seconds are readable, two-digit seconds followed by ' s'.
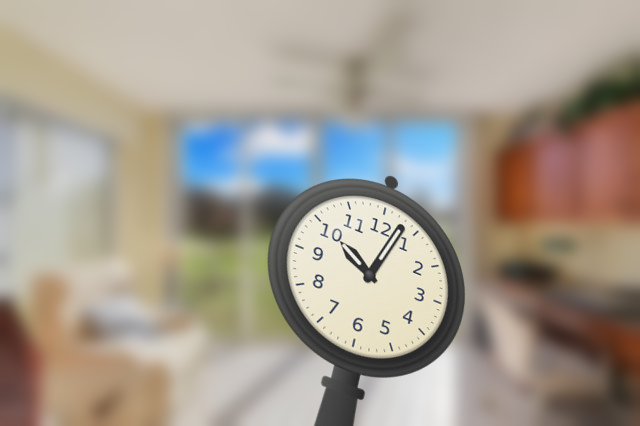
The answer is 10 h 03 min
